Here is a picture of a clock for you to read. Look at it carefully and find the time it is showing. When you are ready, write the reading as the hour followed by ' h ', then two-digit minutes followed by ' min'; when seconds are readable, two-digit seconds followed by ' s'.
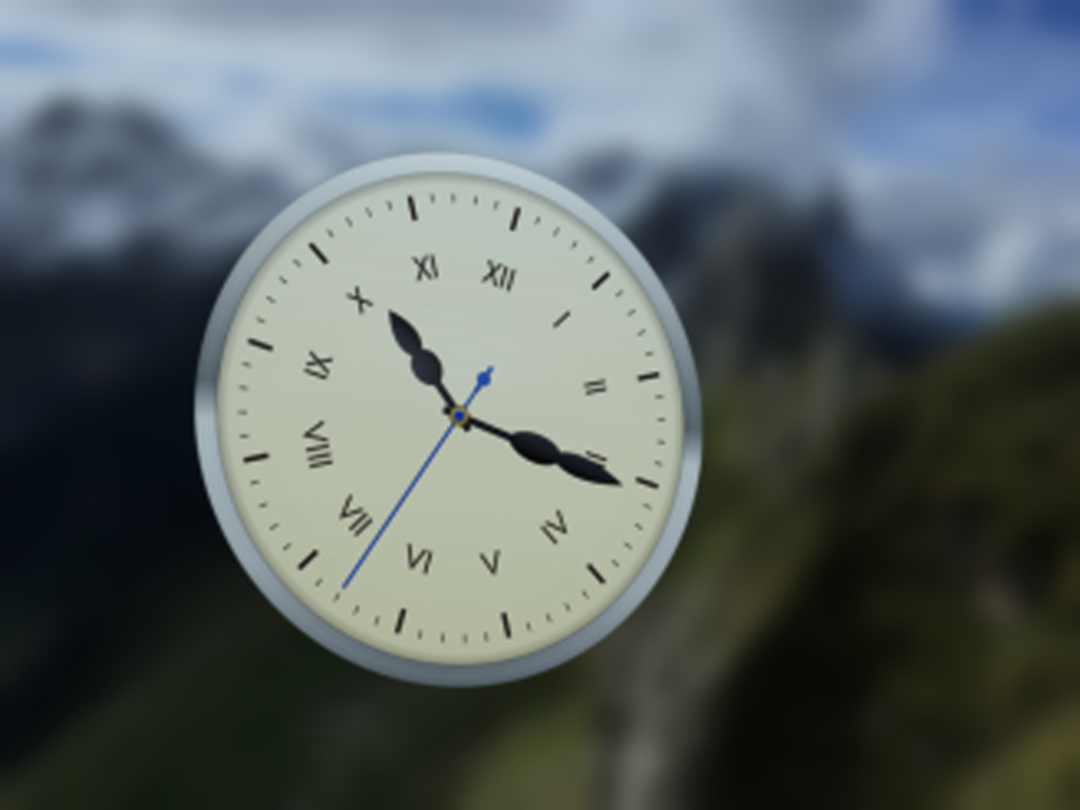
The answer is 10 h 15 min 33 s
